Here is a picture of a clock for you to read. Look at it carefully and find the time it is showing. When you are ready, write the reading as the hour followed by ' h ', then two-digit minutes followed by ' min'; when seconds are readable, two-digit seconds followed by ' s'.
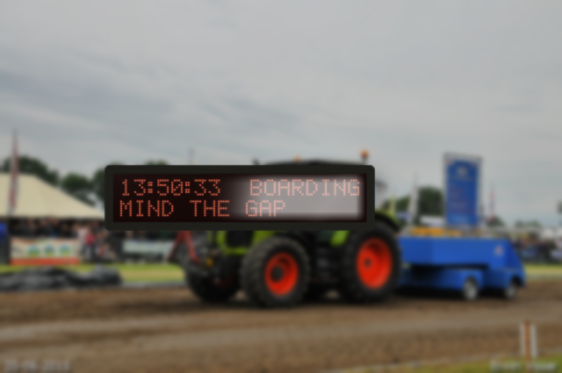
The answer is 13 h 50 min 33 s
